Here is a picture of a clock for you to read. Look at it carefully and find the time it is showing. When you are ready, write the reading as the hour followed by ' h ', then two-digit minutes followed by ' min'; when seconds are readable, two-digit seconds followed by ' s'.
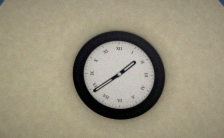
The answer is 1 h 39 min
